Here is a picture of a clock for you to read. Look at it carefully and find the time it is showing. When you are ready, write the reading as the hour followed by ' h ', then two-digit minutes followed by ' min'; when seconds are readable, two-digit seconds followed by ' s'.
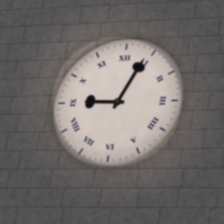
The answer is 9 h 04 min
